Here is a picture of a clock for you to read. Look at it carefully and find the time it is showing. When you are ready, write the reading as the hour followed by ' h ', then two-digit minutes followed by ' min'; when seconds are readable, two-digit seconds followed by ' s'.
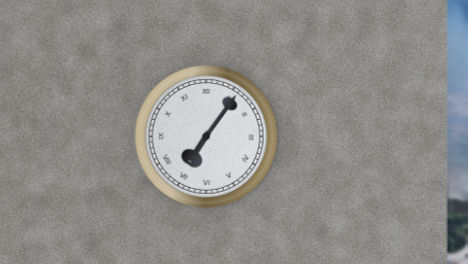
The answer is 7 h 06 min
